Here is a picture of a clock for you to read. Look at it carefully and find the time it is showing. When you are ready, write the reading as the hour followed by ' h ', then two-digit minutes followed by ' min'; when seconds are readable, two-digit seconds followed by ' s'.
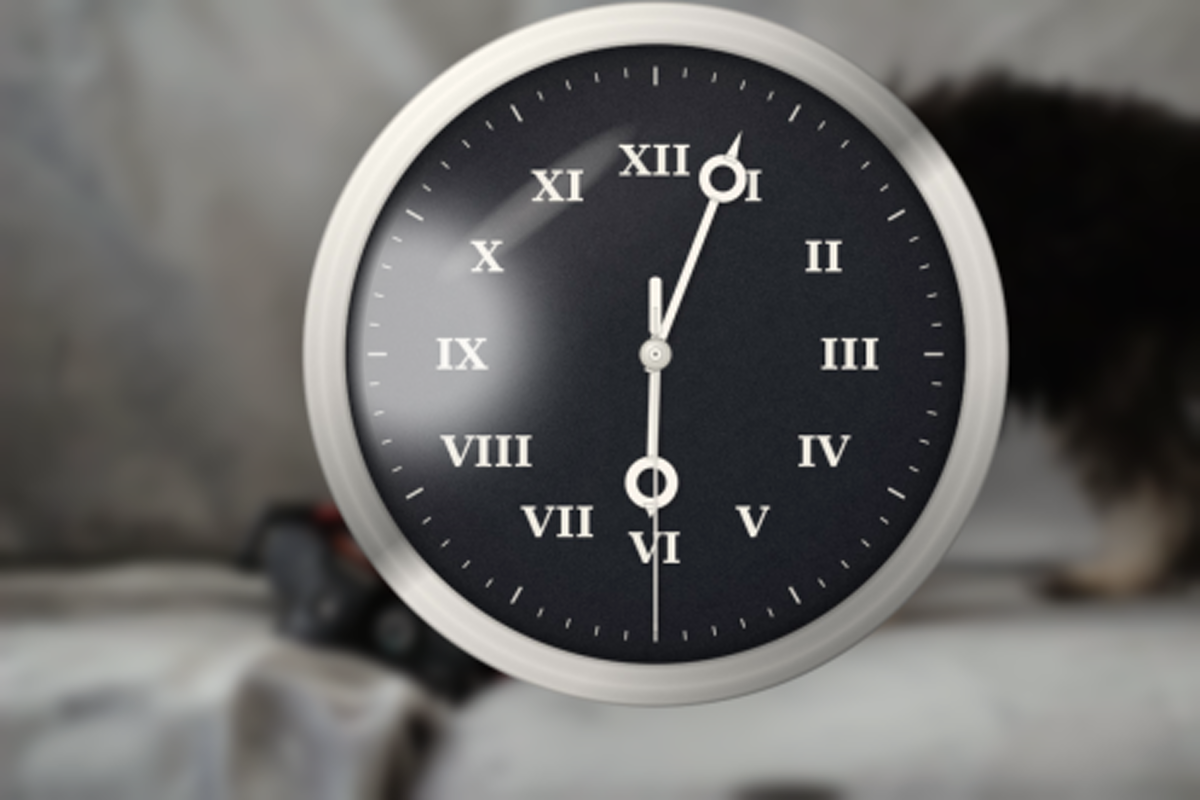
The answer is 6 h 03 min 30 s
